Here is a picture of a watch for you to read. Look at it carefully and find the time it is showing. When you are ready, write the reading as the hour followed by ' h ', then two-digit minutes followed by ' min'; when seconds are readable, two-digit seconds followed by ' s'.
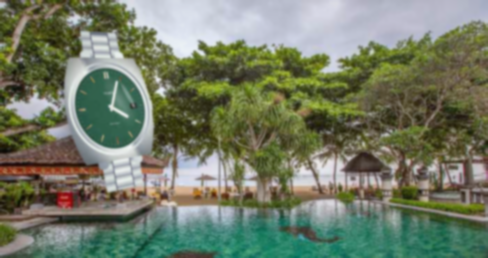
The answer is 4 h 04 min
